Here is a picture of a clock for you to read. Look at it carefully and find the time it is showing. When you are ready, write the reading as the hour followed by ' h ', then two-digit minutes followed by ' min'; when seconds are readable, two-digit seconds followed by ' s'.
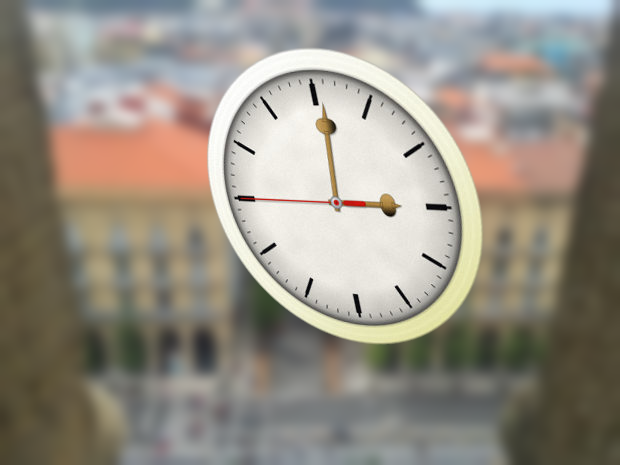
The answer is 3 h 00 min 45 s
